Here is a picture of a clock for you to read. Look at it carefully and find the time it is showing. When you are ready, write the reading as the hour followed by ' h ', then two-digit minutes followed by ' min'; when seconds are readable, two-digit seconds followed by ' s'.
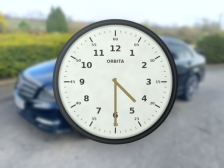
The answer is 4 h 30 min
